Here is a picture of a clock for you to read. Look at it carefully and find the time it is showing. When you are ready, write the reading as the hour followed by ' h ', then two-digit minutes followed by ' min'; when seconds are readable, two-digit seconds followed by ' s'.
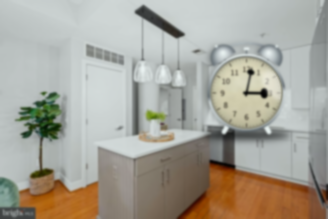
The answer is 3 h 02 min
